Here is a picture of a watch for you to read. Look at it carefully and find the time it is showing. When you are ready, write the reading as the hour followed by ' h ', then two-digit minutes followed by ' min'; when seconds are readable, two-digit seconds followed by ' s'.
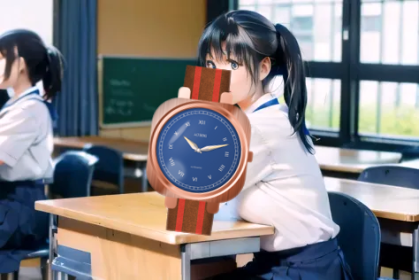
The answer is 10 h 12 min
